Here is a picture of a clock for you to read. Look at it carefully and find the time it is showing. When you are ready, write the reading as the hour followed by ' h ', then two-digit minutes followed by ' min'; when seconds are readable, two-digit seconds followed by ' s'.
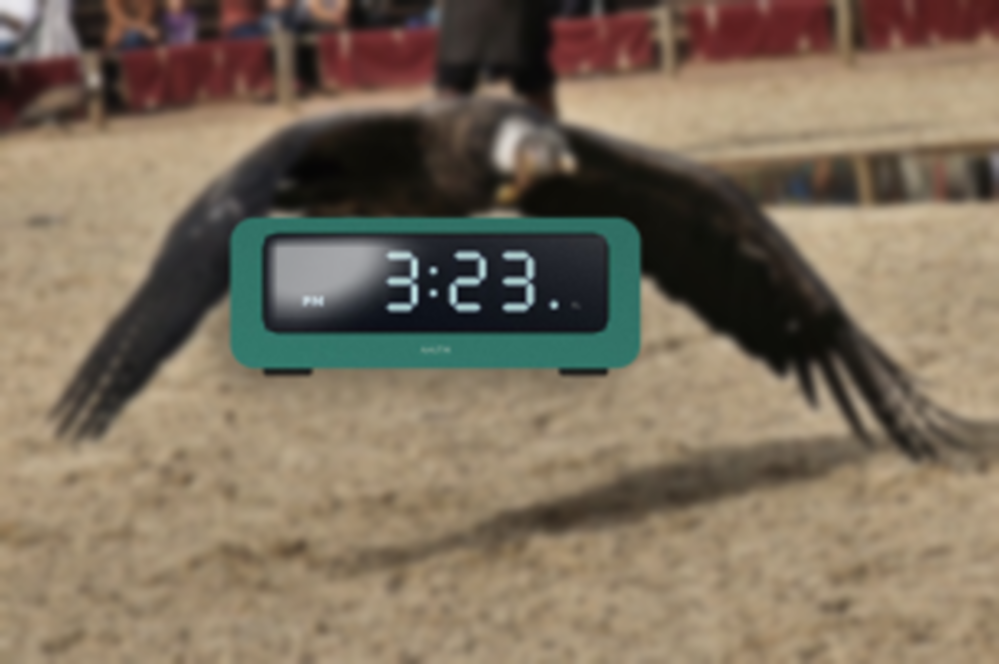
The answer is 3 h 23 min
